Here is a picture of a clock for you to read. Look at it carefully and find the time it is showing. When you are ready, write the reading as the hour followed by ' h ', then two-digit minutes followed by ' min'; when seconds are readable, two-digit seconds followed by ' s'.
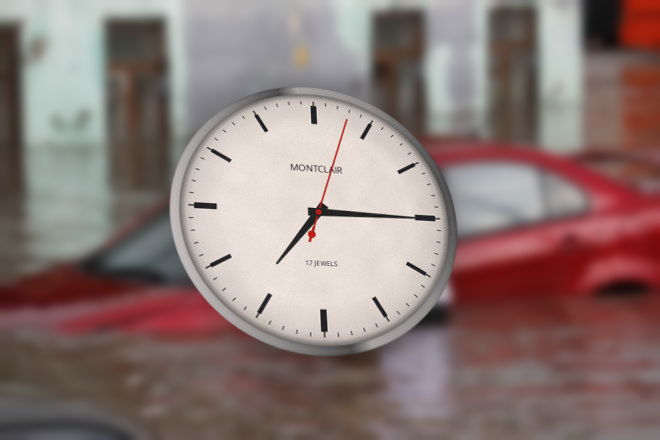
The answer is 7 h 15 min 03 s
